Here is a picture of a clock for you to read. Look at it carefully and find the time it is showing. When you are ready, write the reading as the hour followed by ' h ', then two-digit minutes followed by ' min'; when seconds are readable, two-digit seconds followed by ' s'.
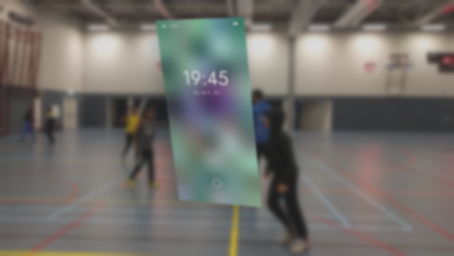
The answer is 19 h 45 min
